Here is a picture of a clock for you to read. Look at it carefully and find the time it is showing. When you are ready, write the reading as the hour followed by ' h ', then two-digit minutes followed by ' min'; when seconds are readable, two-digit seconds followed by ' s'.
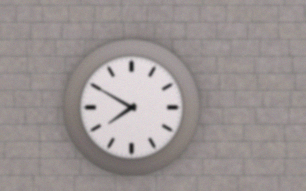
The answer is 7 h 50 min
